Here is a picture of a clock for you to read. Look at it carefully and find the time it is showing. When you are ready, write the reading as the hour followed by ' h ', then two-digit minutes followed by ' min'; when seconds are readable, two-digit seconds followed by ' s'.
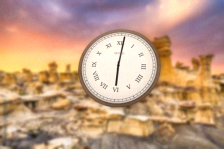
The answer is 6 h 01 min
